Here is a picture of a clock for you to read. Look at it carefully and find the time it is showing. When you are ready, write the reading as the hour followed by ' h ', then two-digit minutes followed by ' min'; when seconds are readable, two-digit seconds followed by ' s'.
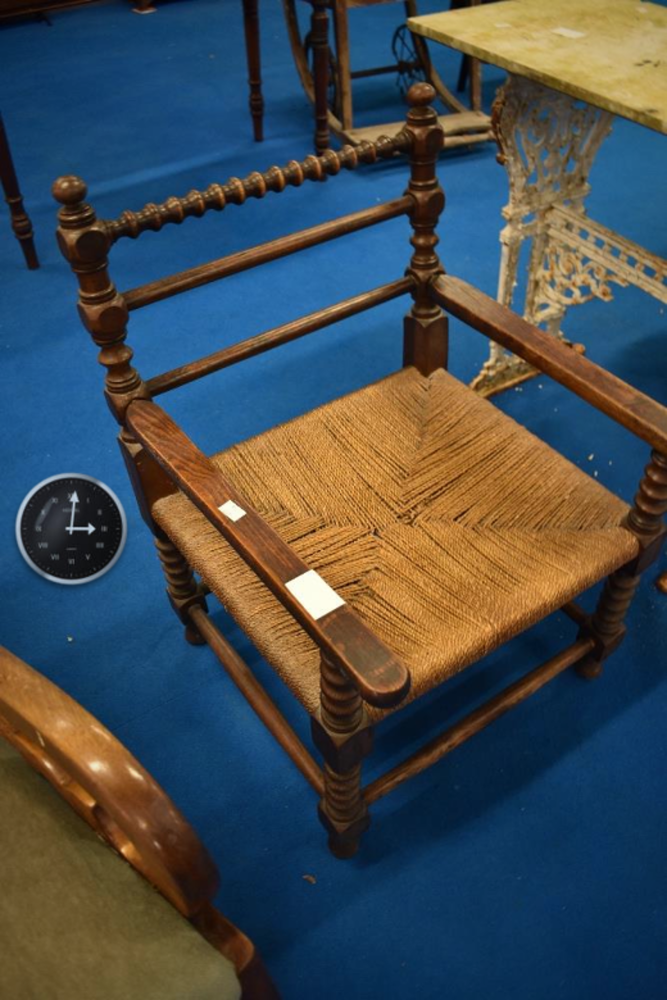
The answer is 3 h 01 min
